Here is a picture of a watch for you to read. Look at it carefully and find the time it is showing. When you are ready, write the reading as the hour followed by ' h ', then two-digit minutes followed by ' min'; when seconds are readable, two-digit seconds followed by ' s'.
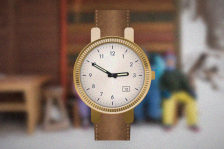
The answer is 2 h 50 min
